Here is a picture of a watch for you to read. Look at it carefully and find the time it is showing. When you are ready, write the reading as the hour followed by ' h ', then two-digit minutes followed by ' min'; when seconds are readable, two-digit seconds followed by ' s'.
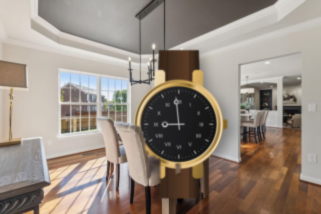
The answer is 8 h 59 min
